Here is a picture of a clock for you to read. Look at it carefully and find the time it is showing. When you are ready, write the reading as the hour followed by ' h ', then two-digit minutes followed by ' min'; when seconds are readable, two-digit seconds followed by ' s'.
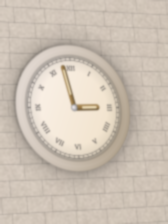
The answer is 2 h 58 min
